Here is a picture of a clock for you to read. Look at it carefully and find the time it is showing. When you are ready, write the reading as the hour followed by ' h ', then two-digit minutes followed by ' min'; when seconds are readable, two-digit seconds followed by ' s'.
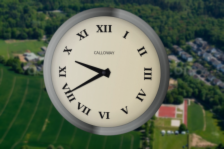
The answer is 9 h 40 min
